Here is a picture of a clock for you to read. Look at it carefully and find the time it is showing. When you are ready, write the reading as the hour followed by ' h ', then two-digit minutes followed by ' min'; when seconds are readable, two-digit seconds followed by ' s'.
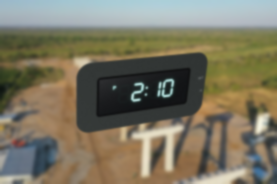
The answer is 2 h 10 min
